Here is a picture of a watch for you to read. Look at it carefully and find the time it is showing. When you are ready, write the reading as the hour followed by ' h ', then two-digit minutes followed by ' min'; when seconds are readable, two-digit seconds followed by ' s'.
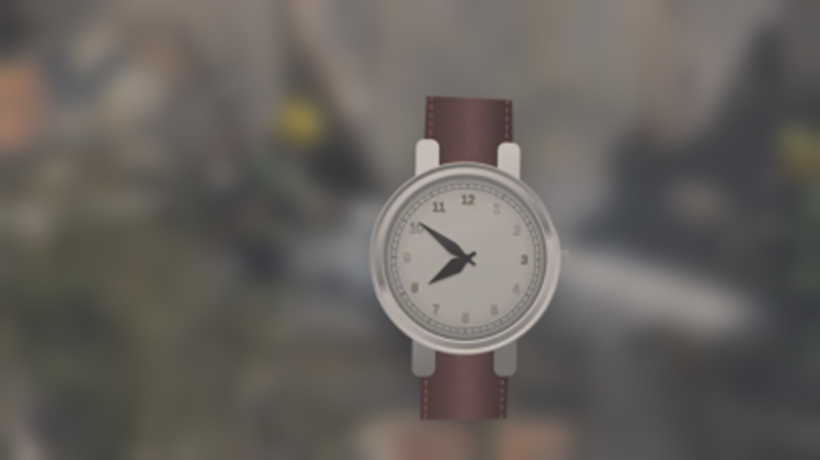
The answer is 7 h 51 min
